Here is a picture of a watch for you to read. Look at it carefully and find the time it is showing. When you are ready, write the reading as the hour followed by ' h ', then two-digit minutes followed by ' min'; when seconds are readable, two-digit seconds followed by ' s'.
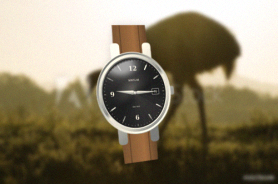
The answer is 9 h 15 min
